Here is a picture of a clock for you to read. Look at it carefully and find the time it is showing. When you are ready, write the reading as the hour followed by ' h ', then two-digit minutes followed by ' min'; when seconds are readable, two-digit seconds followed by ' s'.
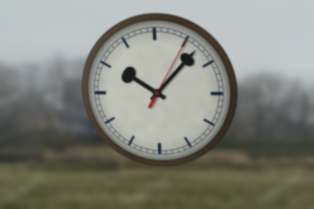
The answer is 10 h 07 min 05 s
